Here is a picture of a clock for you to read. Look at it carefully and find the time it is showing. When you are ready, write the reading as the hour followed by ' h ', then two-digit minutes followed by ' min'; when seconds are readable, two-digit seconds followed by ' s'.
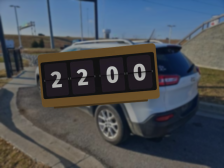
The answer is 22 h 00 min
